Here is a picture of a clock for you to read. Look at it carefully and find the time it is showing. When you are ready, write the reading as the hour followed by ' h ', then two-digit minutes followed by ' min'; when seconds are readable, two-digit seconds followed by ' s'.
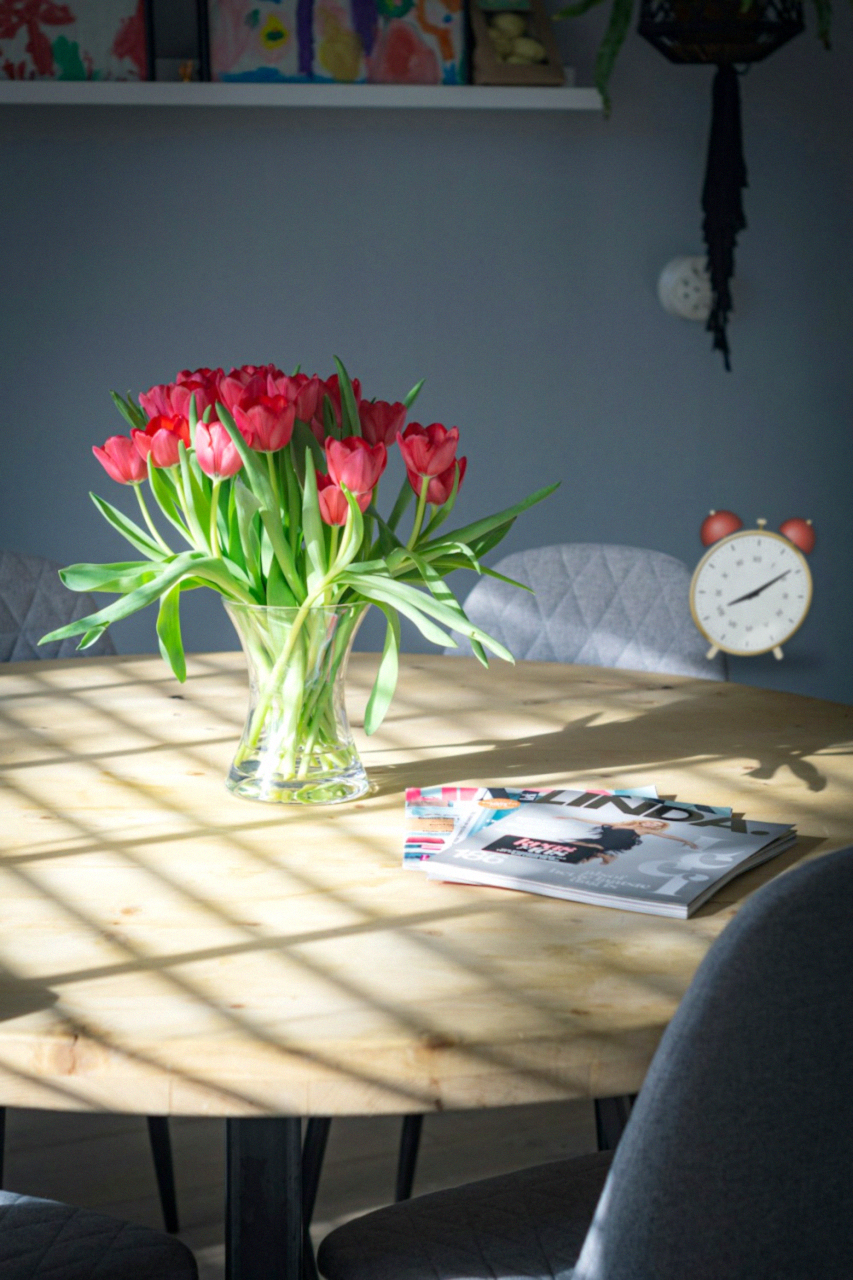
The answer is 8 h 09 min
